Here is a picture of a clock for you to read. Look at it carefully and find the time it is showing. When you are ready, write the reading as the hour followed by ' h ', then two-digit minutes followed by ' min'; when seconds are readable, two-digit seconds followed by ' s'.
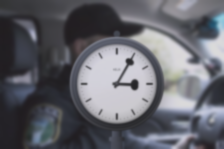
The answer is 3 h 05 min
